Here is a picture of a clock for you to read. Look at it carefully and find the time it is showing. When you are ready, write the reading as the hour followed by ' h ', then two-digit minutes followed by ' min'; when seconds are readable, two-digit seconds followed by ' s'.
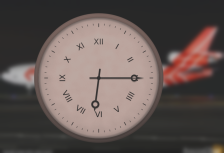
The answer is 6 h 15 min
